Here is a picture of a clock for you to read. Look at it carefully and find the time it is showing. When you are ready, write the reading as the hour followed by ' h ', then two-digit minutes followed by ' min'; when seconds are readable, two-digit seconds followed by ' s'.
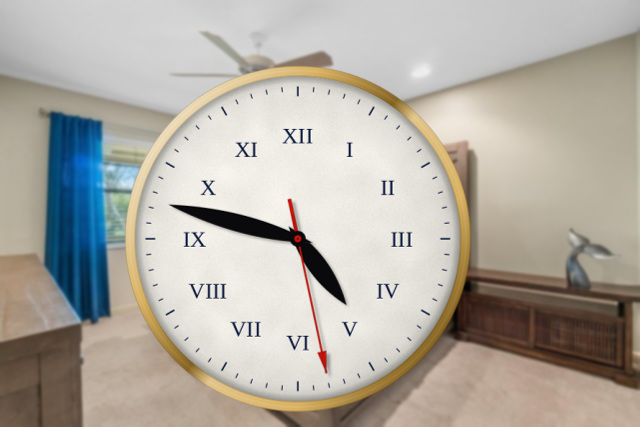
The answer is 4 h 47 min 28 s
